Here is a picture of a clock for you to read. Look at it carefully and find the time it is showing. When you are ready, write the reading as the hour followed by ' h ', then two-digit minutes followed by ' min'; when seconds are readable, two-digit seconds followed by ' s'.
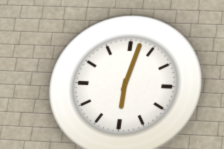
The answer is 6 h 02 min
